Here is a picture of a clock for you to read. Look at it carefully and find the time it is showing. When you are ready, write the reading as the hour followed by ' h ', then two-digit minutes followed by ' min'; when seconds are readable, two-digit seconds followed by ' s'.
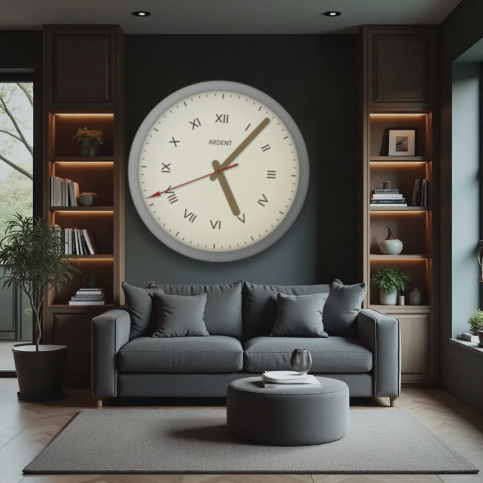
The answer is 5 h 06 min 41 s
